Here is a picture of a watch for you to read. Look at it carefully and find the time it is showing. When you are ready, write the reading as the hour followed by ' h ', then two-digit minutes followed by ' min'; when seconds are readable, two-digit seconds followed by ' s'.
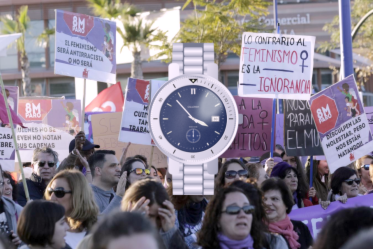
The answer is 3 h 53 min
